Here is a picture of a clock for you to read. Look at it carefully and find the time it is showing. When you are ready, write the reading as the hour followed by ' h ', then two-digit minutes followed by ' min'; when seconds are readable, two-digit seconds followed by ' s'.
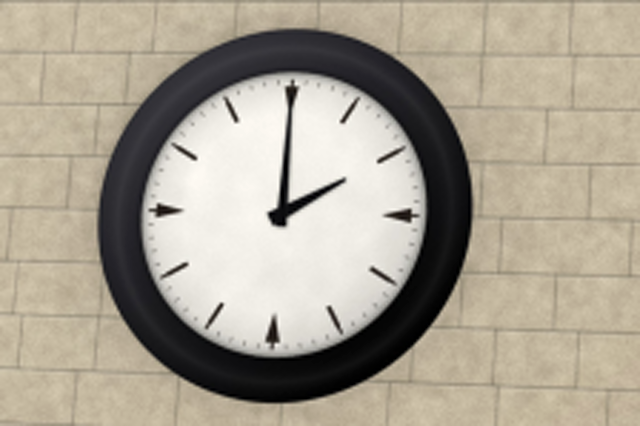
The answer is 2 h 00 min
